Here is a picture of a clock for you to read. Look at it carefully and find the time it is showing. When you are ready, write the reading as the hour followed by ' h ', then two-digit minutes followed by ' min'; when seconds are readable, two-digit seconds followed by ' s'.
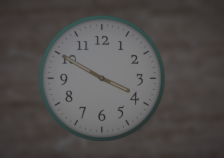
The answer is 3 h 50 min
